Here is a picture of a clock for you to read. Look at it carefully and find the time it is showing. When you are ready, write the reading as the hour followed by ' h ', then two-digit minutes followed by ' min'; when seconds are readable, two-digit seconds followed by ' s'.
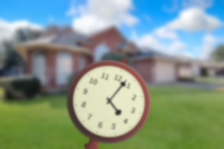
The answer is 4 h 03 min
